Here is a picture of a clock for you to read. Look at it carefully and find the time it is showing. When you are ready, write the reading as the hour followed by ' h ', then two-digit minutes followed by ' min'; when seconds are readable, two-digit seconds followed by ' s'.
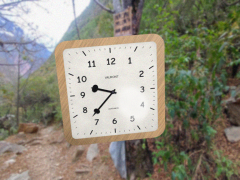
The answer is 9 h 37 min
